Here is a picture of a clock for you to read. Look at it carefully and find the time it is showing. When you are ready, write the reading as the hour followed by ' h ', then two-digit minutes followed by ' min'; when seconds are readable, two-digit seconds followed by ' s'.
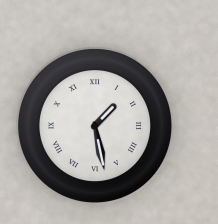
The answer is 1 h 28 min
